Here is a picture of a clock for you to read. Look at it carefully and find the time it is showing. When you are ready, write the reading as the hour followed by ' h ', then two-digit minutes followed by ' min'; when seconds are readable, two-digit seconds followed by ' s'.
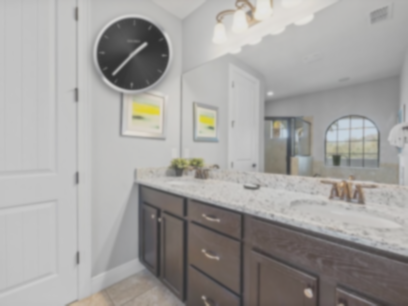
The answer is 1 h 37 min
